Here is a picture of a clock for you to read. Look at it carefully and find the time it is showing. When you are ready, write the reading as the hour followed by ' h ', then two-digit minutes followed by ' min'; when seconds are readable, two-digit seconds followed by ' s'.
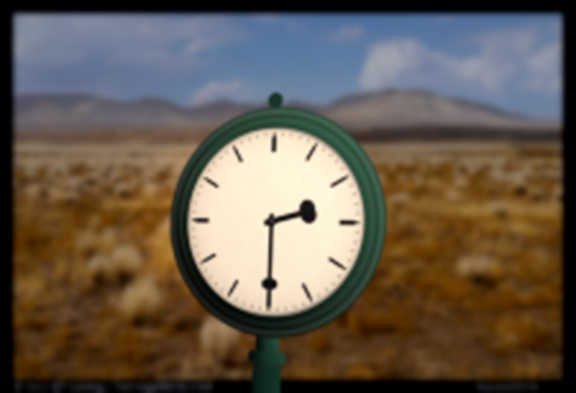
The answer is 2 h 30 min
